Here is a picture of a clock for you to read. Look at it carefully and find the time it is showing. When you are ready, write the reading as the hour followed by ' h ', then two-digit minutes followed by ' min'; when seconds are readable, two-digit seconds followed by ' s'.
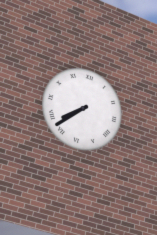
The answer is 7 h 37 min
